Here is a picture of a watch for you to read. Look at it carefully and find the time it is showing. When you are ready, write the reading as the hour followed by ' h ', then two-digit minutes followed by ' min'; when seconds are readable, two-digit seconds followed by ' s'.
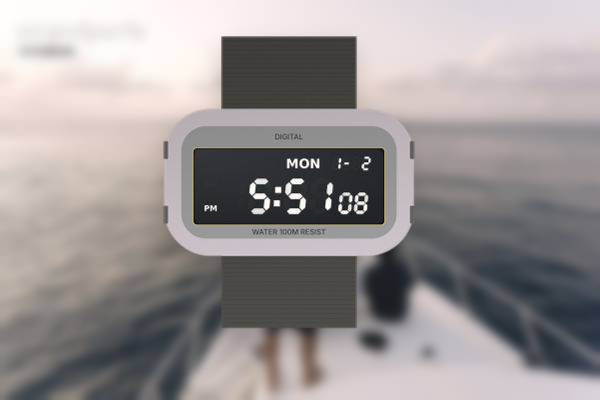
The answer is 5 h 51 min 08 s
